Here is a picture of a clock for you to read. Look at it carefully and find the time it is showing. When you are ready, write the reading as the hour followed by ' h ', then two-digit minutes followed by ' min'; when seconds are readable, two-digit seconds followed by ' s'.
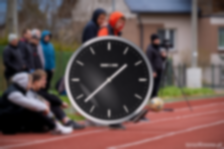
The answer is 1 h 38 min
